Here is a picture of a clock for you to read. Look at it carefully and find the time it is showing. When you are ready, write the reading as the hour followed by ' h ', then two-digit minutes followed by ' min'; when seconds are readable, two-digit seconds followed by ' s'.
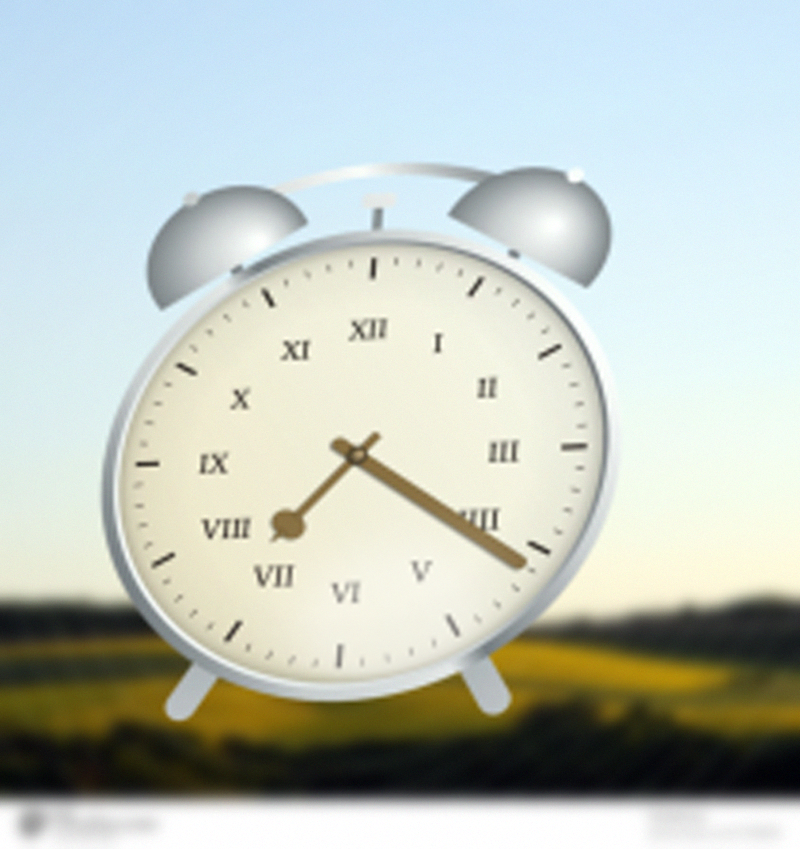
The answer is 7 h 21 min
